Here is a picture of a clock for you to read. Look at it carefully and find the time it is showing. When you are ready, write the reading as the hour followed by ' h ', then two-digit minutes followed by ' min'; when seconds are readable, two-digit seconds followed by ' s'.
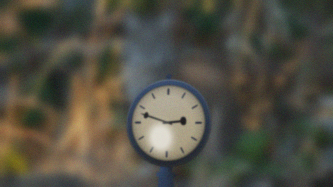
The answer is 2 h 48 min
